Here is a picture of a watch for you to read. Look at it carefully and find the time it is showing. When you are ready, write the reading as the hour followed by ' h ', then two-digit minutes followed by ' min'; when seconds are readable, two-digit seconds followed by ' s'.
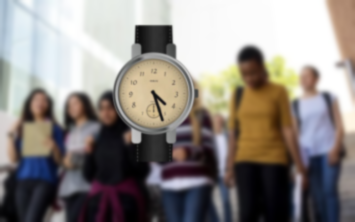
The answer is 4 h 27 min
